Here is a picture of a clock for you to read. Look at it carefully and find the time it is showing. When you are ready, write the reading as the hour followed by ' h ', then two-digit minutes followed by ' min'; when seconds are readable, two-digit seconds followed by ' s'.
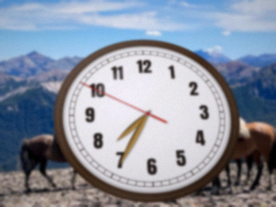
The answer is 7 h 34 min 50 s
